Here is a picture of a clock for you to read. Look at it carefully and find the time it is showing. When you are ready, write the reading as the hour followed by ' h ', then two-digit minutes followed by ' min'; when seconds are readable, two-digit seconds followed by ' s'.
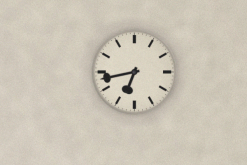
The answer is 6 h 43 min
